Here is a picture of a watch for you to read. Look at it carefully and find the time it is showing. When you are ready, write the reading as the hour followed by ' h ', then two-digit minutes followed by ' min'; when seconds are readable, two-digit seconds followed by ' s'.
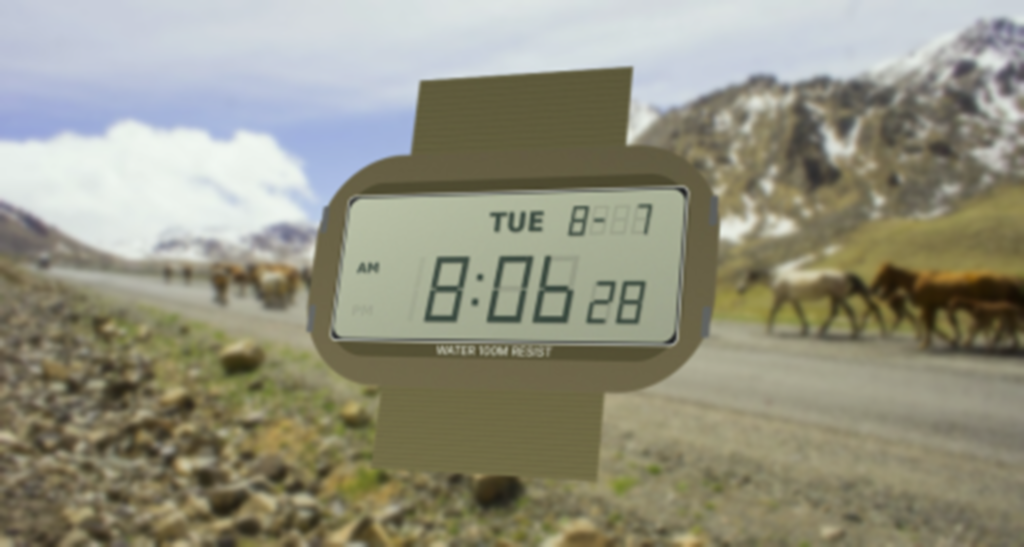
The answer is 8 h 06 min 28 s
